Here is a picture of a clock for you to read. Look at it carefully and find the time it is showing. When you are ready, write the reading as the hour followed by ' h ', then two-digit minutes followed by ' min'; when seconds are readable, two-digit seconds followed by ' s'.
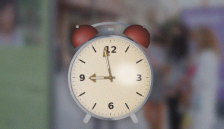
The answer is 8 h 58 min
